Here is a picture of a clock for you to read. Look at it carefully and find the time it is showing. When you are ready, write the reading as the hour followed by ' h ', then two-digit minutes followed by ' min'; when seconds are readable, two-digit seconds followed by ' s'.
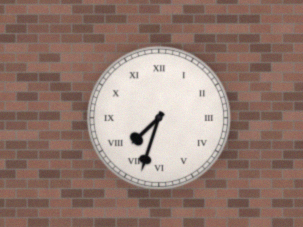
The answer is 7 h 33 min
